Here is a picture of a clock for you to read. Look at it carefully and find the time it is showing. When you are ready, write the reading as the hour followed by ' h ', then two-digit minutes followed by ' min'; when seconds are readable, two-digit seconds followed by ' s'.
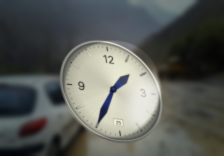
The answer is 1 h 35 min
